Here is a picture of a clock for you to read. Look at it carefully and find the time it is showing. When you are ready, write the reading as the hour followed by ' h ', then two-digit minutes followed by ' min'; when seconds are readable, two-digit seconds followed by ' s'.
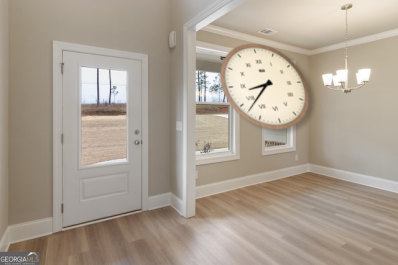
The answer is 8 h 38 min
